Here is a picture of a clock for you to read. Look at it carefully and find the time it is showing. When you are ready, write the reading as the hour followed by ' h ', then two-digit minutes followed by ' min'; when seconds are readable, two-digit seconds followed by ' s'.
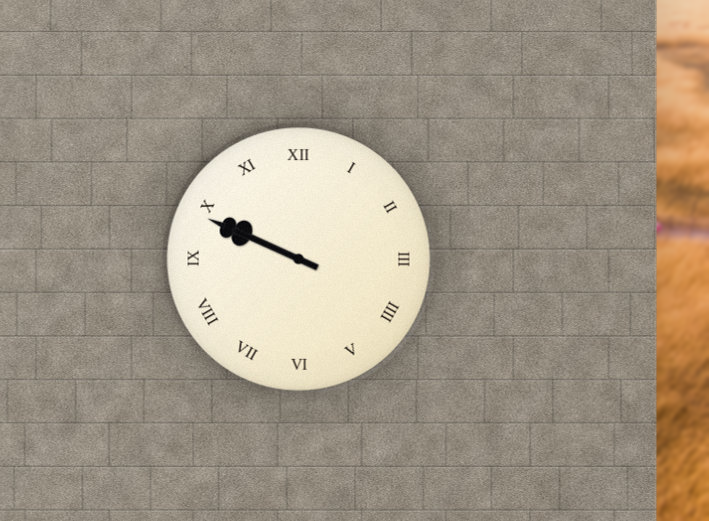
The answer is 9 h 49 min
